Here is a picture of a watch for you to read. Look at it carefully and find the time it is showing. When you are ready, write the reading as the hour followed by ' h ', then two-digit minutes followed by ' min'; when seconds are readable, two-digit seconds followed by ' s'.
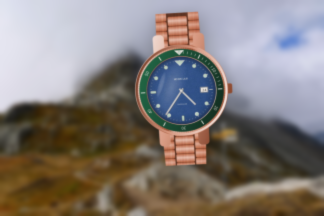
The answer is 4 h 36 min
